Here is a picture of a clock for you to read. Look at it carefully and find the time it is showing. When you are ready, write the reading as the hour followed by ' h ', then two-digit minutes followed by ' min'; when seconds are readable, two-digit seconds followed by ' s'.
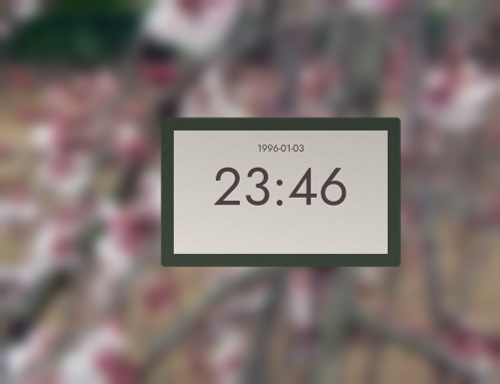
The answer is 23 h 46 min
